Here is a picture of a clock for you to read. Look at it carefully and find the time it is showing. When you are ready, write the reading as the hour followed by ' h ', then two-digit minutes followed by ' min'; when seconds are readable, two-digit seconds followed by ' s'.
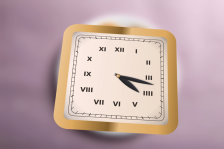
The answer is 4 h 17 min
